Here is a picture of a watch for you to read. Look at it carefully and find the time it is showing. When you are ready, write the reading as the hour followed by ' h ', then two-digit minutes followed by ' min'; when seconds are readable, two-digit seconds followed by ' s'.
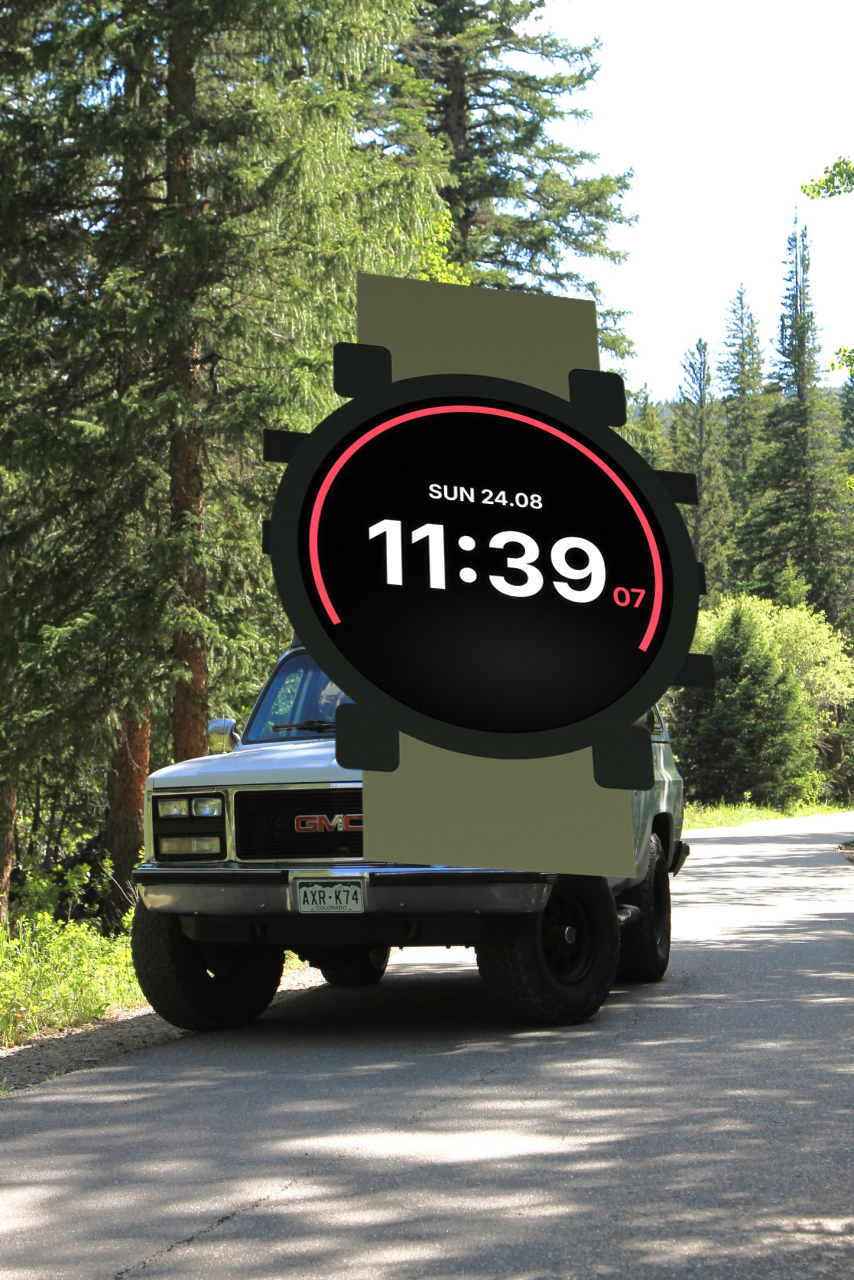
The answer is 11 h 39 min 07 s
